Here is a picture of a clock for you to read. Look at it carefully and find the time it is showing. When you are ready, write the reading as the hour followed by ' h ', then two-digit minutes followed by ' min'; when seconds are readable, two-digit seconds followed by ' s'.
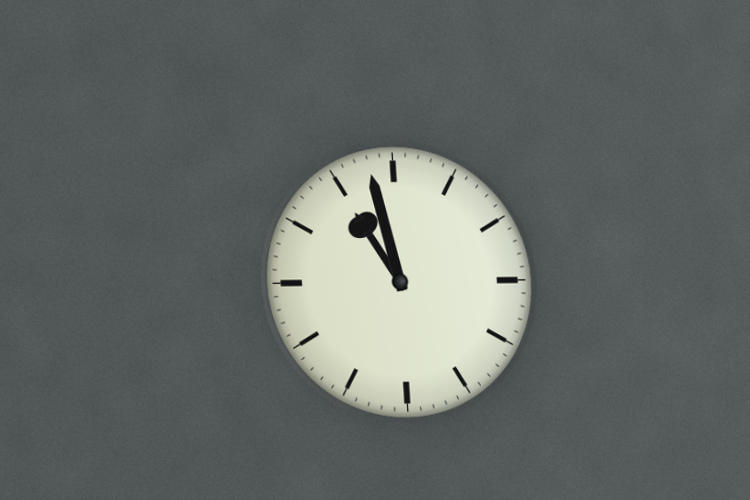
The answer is 10 h 58 min
